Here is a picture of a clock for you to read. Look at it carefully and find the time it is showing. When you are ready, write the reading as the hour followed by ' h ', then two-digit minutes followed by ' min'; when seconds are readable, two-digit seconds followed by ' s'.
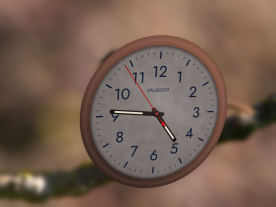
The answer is 4 h 45 min 54 s
